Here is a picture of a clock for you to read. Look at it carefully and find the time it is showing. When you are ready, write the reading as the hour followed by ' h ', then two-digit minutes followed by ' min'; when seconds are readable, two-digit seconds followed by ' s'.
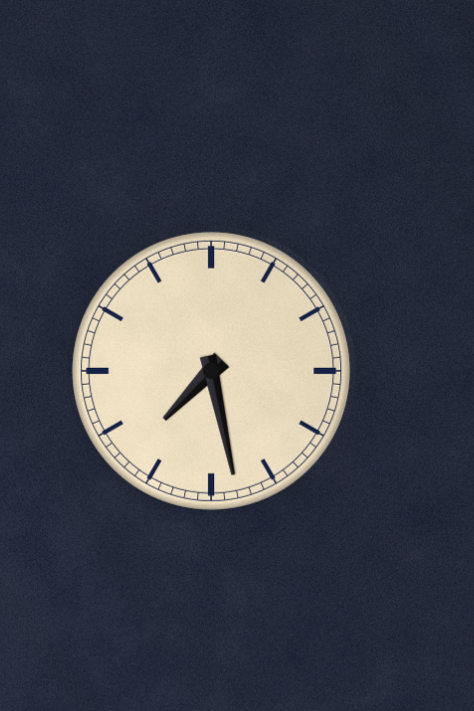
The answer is 7 h 28 min
